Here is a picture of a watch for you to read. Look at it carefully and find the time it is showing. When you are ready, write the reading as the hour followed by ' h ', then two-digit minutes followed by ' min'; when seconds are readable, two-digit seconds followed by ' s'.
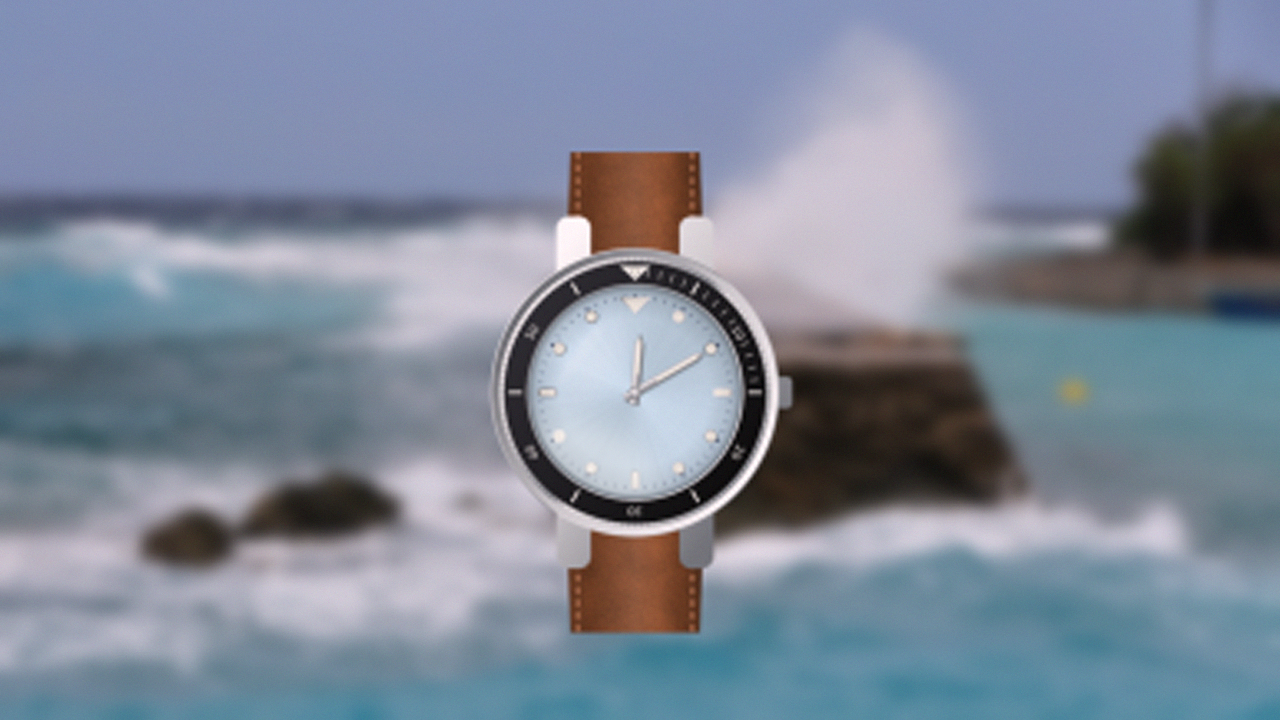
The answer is 12 h 10 min
